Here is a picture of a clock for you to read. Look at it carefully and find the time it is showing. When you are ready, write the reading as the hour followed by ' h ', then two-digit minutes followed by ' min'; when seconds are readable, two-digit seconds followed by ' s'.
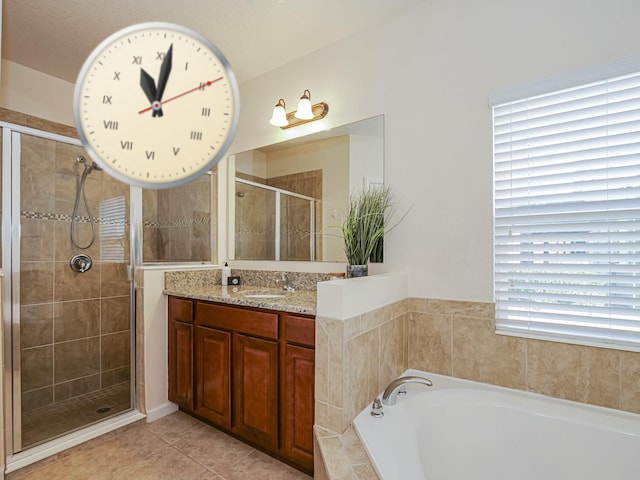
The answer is 11 h 01 min 10 s
